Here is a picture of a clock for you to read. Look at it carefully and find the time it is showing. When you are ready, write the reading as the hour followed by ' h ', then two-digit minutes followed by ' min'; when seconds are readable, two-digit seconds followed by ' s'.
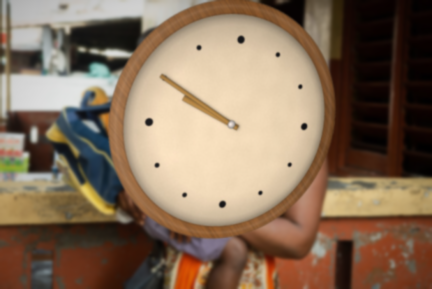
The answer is 9 h 50 min
